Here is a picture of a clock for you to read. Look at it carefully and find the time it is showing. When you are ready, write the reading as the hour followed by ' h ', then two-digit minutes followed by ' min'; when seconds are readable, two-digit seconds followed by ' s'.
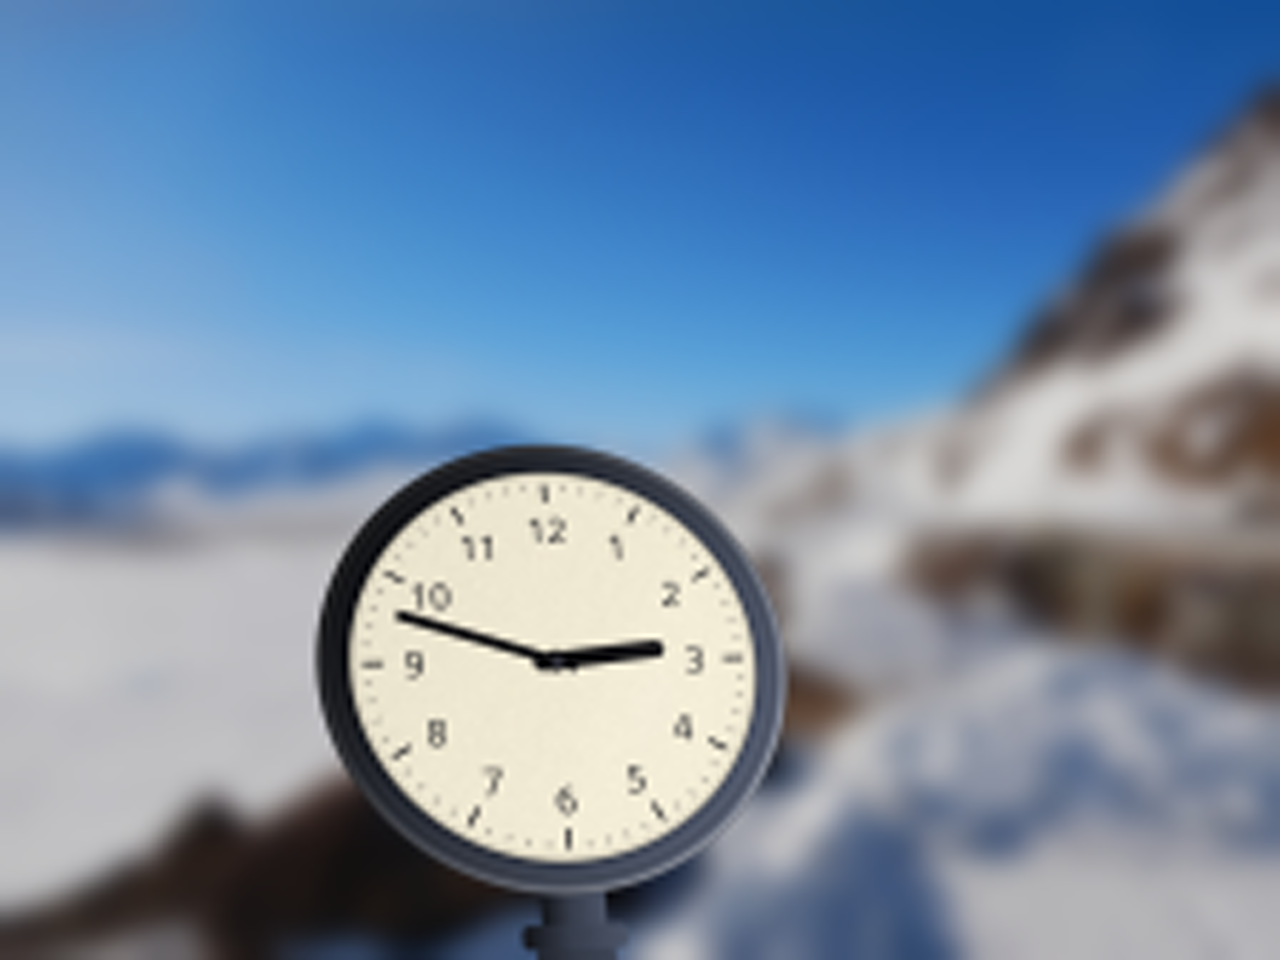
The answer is 2 h 48 min
